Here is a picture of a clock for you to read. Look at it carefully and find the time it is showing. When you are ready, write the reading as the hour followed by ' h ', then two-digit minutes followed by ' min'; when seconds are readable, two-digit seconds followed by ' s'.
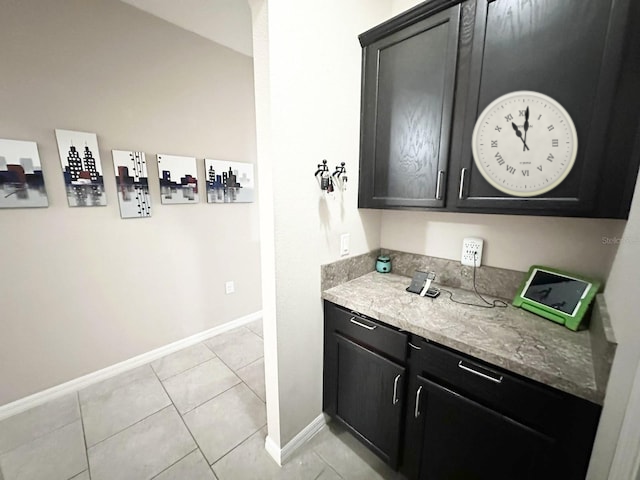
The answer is 11 h 01 min
